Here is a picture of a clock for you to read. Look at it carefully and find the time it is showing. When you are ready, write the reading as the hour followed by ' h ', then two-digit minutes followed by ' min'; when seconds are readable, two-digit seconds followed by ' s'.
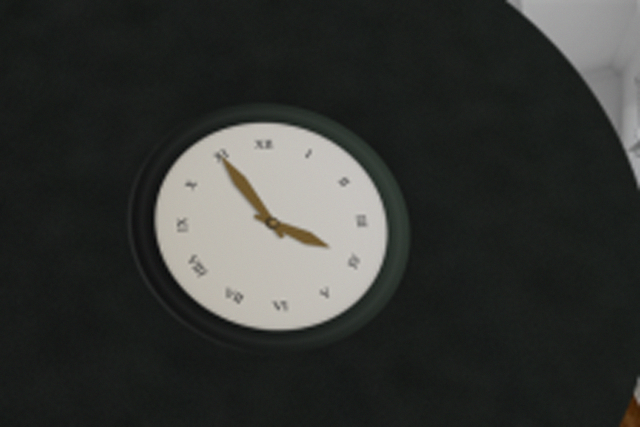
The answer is 3 h 55 min
